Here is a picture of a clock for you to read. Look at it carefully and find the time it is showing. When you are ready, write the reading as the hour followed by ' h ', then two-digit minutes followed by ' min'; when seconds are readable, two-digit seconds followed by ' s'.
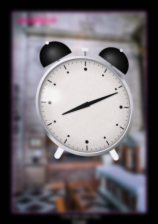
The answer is 8 h 11 min
